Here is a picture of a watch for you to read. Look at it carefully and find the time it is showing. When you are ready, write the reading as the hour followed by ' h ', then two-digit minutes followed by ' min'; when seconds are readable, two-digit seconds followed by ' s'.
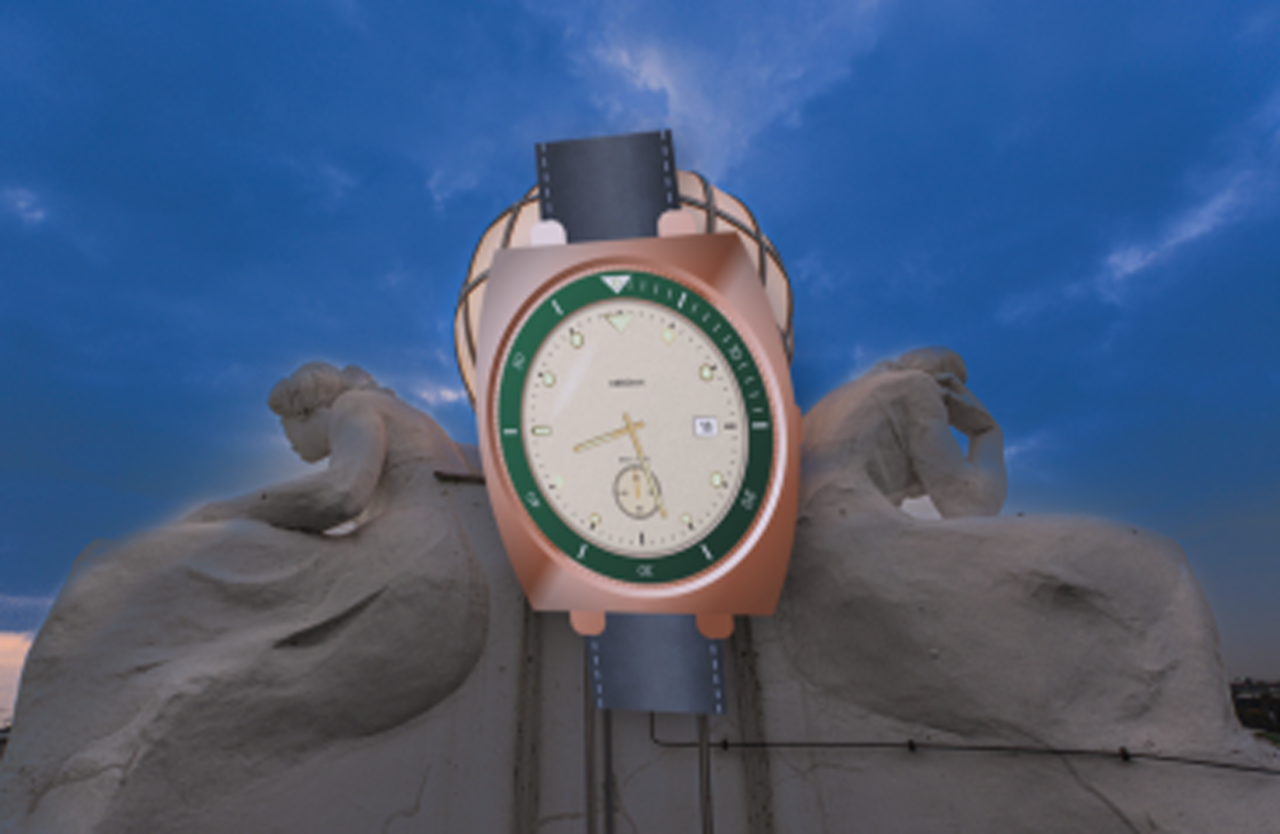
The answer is 8 h 27 min
